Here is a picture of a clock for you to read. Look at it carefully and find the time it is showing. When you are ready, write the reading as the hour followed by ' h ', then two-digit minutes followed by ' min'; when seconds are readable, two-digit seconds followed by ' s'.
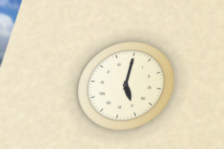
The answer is 5 h 00 min
